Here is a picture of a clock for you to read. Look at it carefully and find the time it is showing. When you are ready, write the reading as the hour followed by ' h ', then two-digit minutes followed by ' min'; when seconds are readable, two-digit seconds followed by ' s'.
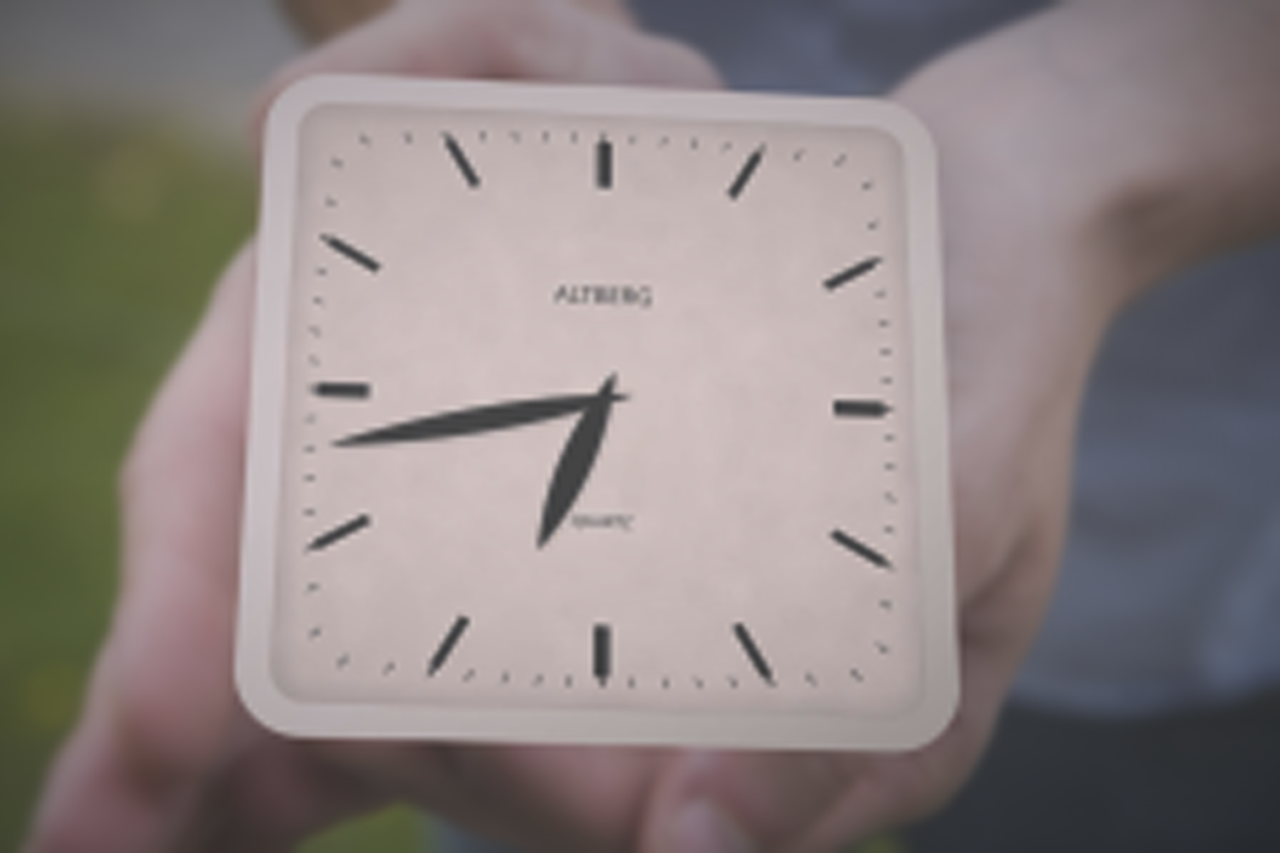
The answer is 6 h 43 min
